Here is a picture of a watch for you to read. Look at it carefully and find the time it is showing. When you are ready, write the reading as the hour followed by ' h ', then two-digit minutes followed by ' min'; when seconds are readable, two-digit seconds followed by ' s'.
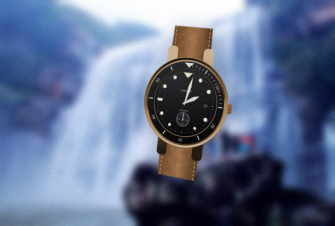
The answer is 2 h 02 min
